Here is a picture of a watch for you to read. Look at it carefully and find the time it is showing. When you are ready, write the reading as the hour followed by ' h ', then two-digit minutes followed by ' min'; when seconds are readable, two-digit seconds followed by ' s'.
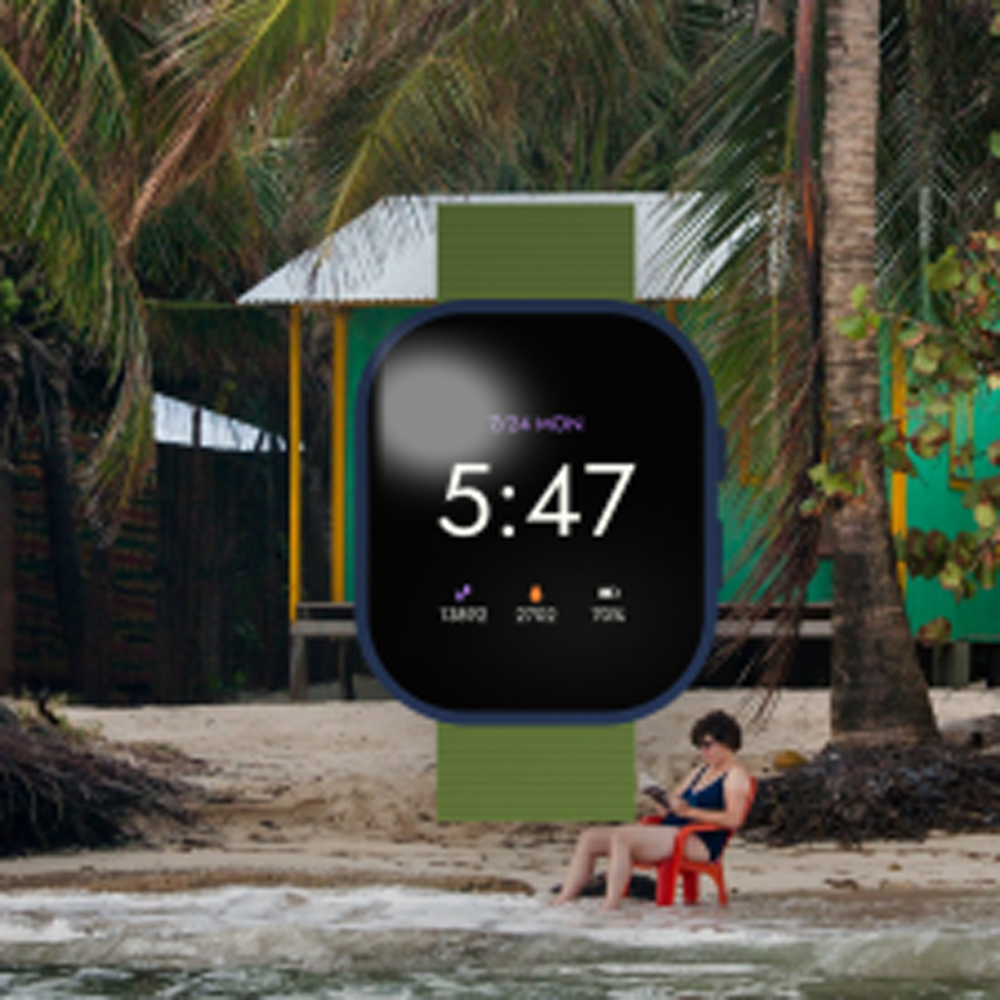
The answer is 5 h 47 min
